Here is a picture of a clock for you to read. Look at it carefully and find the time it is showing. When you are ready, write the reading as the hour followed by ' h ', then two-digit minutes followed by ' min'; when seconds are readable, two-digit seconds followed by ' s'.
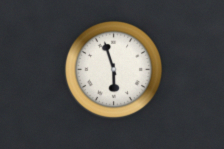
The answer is 5 h 57 min
